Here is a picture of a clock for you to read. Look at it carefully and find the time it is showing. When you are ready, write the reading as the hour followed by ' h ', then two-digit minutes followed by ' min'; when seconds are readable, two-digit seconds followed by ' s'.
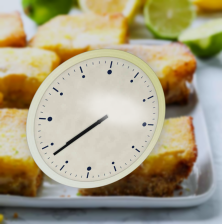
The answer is 7 h 38 min
